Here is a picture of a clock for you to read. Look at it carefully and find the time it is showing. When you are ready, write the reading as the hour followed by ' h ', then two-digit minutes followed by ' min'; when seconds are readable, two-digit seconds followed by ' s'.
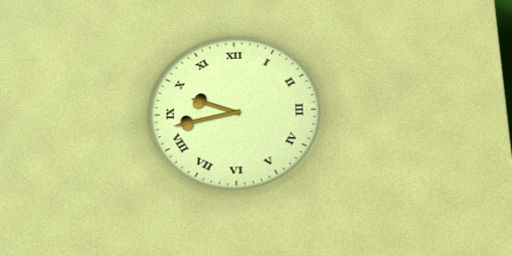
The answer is 9 h 43 min
